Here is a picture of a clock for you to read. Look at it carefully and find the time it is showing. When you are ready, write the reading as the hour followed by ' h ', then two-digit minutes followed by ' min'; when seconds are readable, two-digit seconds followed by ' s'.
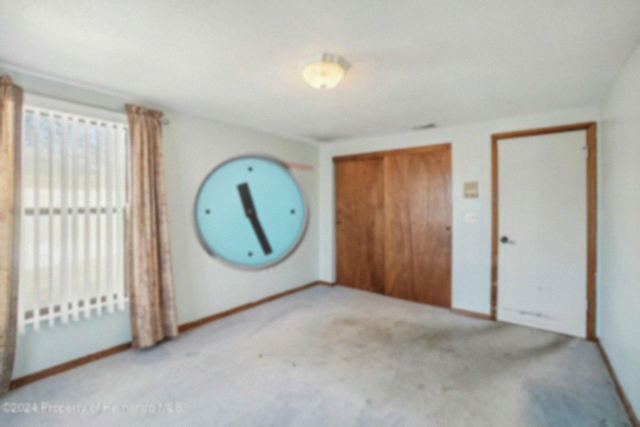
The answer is 11 h 26 min
